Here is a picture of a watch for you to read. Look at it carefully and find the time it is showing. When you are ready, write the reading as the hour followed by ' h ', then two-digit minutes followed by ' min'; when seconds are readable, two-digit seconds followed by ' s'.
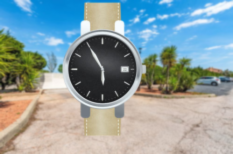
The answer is 5 h 55 min
